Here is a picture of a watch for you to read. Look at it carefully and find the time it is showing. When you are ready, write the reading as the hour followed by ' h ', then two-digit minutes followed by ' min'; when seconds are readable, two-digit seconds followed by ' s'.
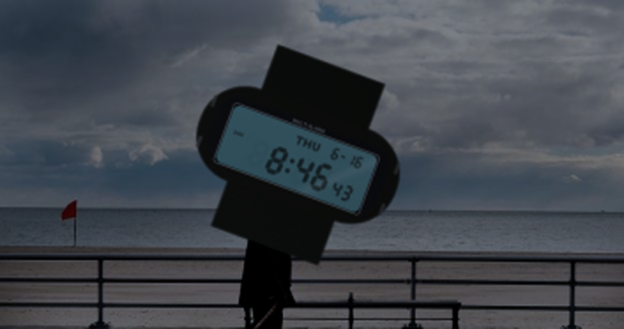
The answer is 8 h 46 min 43 s
